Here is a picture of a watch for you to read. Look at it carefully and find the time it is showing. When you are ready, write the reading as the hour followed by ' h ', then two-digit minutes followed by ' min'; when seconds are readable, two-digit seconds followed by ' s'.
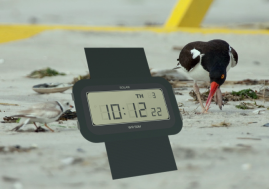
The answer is 10 h 12 min 22 s
